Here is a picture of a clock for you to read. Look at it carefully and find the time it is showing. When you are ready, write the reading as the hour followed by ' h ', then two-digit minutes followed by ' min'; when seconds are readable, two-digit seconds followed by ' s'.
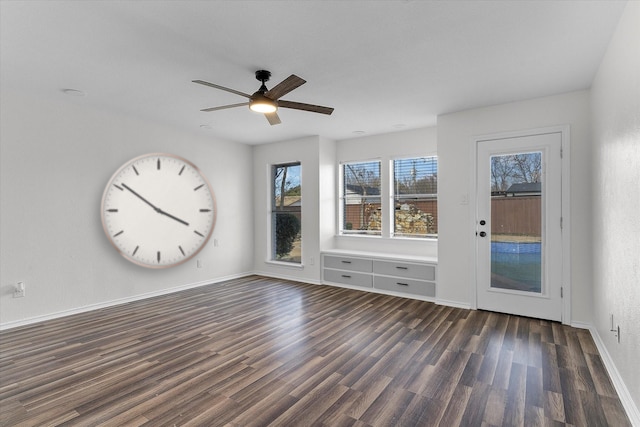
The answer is 3 h 51 min
